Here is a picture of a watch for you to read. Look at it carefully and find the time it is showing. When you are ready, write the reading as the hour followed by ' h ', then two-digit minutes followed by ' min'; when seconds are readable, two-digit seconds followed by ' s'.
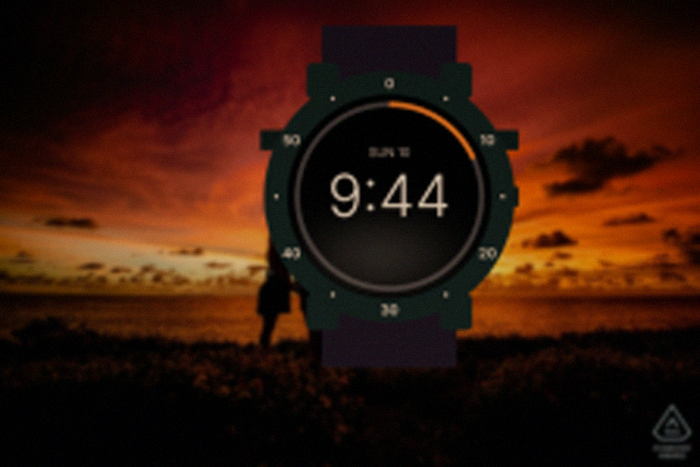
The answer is 9 h 44 min
